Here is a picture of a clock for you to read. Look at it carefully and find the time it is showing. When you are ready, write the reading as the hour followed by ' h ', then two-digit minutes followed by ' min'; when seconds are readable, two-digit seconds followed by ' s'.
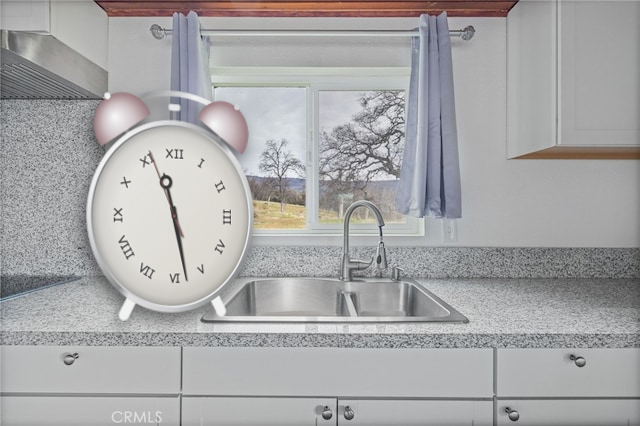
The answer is 11 h 27 min 56 s
